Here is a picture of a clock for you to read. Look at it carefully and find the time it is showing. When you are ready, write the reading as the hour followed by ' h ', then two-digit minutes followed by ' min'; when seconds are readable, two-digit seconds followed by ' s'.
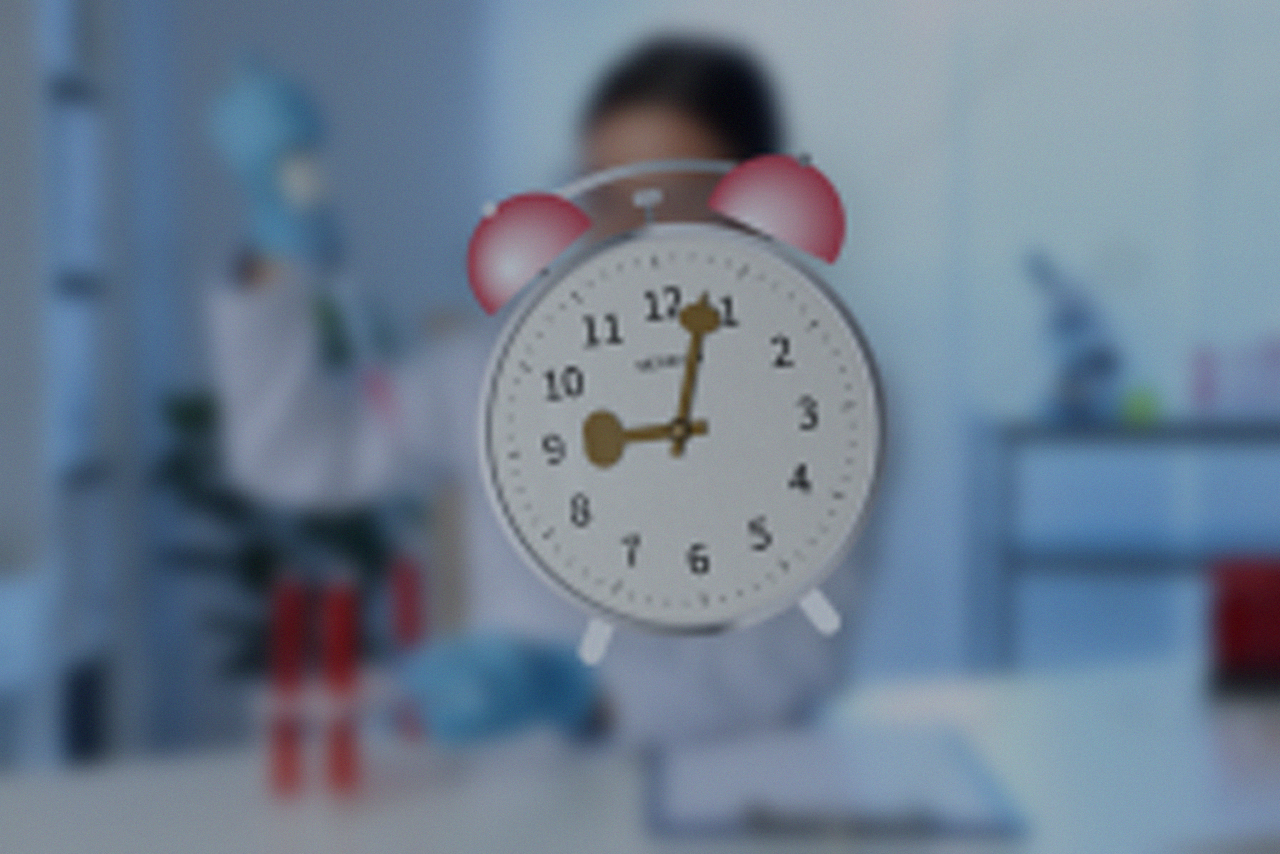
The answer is 9 h 03 min
